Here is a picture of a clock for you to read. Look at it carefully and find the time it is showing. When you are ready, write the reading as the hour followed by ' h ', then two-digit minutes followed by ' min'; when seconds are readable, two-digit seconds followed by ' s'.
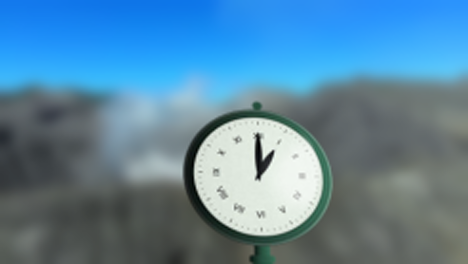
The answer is 1 h 00 min
